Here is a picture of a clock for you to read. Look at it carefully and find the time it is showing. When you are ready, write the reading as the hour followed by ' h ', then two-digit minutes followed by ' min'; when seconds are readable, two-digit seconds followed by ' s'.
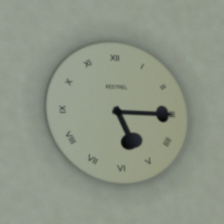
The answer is 5 h 15 min
